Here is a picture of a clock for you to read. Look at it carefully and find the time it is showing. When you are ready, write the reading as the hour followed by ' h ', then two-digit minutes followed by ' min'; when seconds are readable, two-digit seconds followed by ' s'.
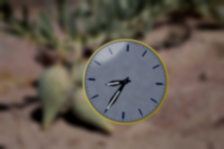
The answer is 8 h 35 min
